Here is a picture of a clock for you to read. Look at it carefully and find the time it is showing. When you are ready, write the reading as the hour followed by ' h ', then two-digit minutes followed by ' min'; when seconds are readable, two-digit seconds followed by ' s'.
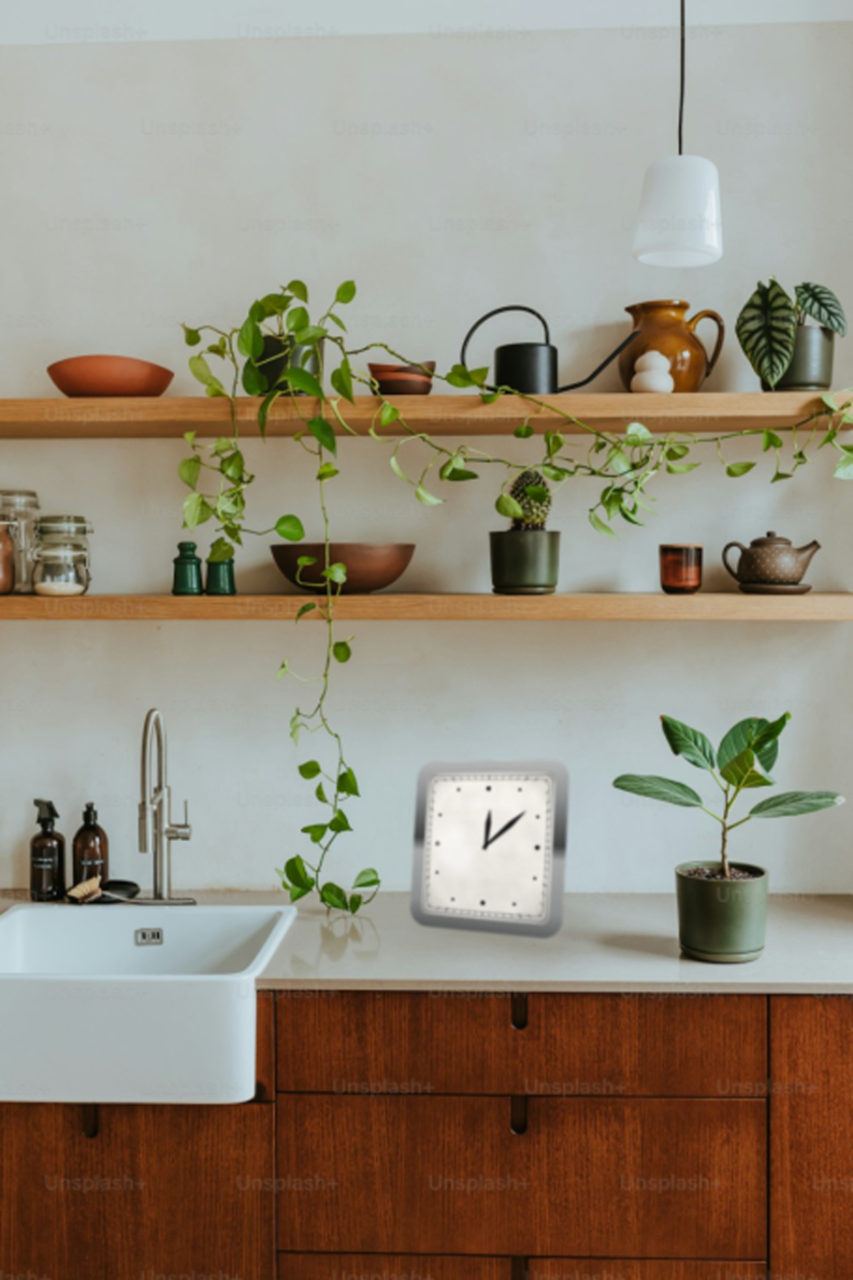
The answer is 12 h 08 min
